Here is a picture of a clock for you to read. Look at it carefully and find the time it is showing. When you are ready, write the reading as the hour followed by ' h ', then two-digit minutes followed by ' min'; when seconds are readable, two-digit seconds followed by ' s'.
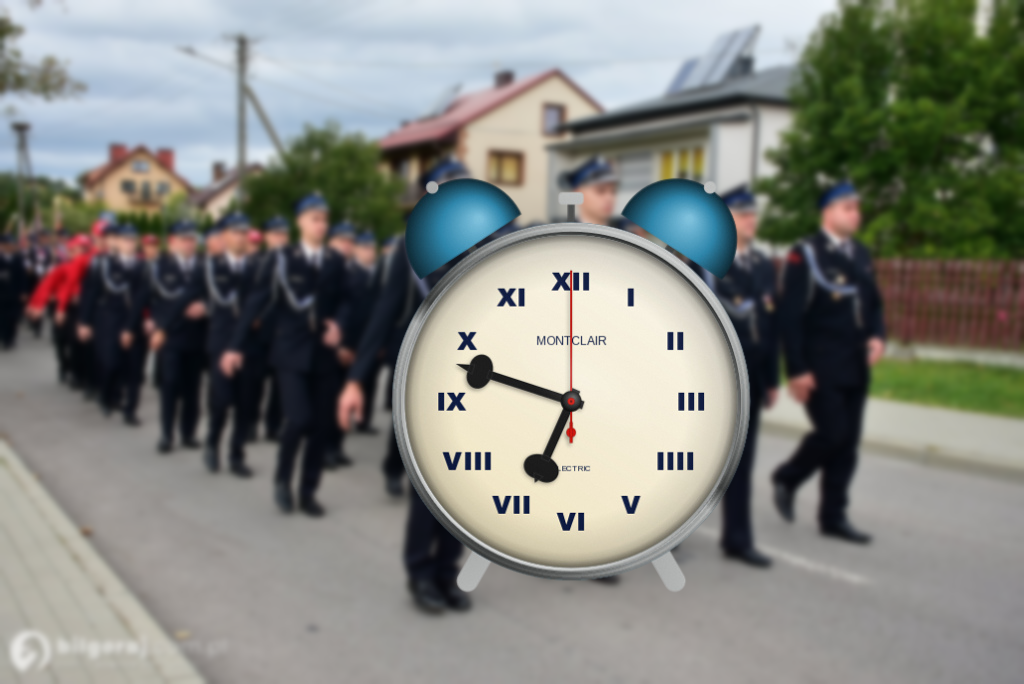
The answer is 6 h 48 min 00 s
